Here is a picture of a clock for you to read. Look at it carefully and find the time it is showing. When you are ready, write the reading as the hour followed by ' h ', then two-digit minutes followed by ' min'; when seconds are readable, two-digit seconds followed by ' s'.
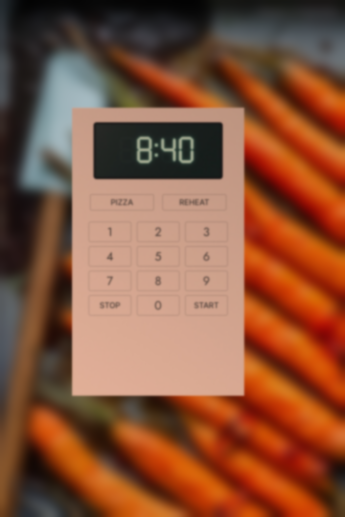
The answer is 8 h 40 min
